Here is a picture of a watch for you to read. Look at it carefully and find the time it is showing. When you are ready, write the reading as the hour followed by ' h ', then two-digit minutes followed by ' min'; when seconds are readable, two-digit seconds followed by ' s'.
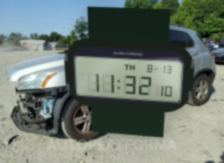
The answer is 11 h 32 min 10 s
